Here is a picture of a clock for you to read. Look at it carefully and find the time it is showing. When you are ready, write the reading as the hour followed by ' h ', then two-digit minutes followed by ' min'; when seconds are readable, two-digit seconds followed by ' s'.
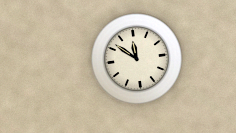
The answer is 11 h 52 min
